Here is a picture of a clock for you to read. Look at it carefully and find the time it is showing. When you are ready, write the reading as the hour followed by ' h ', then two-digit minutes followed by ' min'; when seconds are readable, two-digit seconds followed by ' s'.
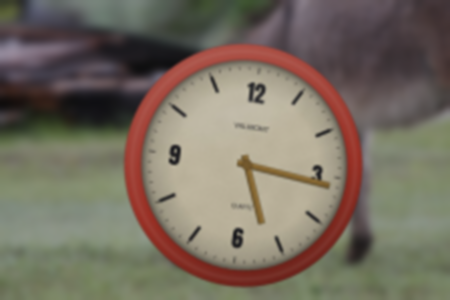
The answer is 5 h 16 min
